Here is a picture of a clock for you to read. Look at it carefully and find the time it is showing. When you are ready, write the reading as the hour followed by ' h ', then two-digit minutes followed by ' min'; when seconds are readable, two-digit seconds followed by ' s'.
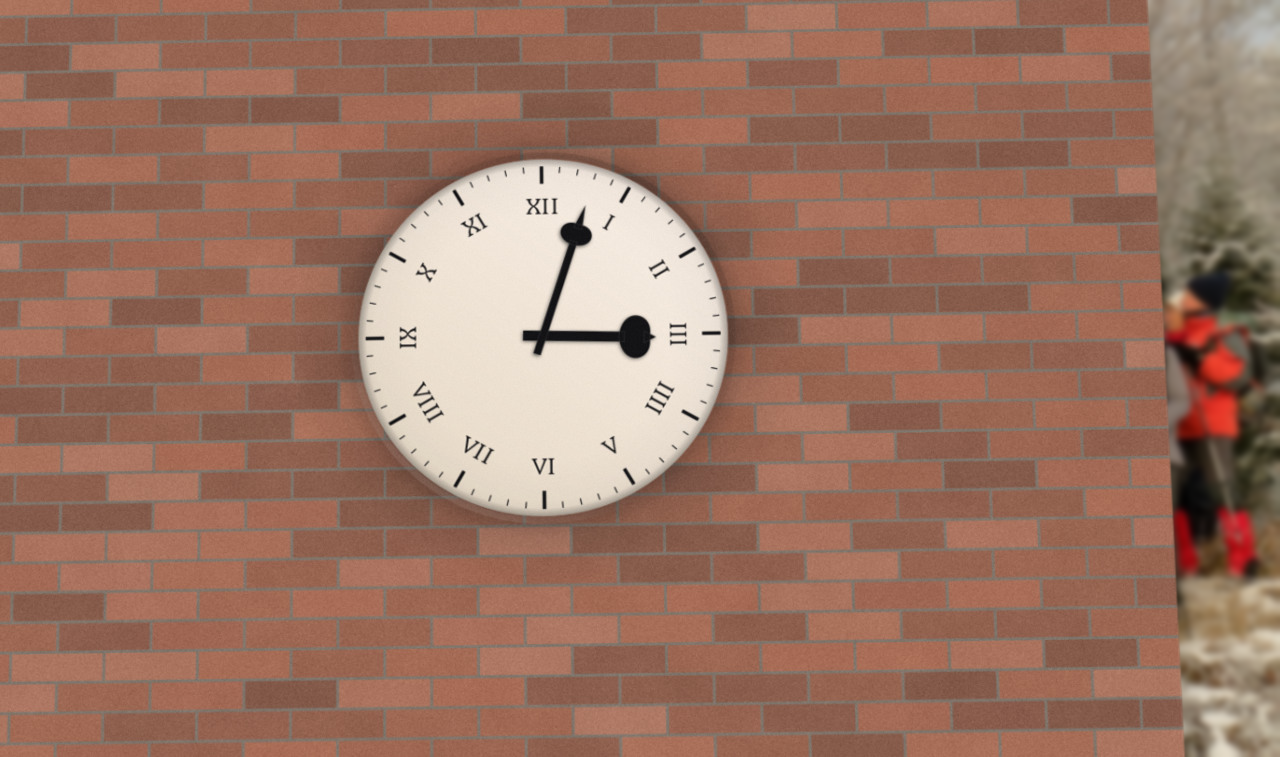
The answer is 3 h 03 min
